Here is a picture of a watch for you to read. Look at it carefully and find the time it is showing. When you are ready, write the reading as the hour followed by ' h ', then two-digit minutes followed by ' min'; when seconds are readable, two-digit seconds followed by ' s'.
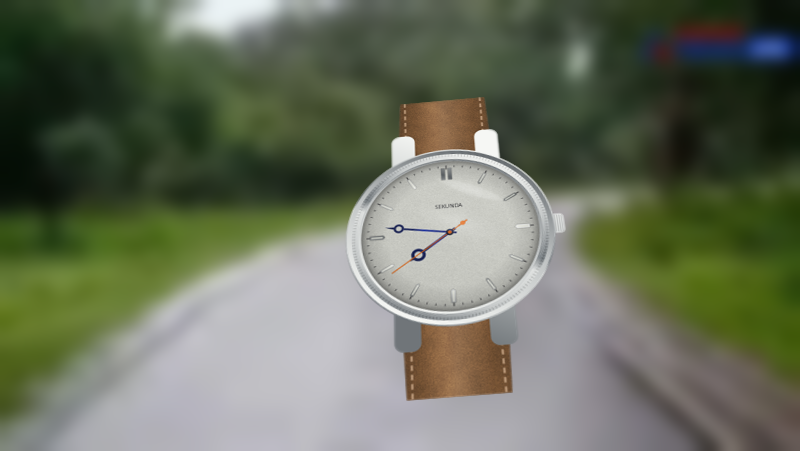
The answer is 7 h 46 min 39 s
